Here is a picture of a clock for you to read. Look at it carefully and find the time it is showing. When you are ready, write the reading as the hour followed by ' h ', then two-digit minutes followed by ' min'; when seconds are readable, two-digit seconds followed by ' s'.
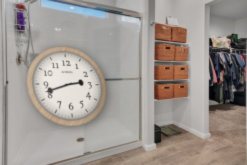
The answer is 2 h 42 min
